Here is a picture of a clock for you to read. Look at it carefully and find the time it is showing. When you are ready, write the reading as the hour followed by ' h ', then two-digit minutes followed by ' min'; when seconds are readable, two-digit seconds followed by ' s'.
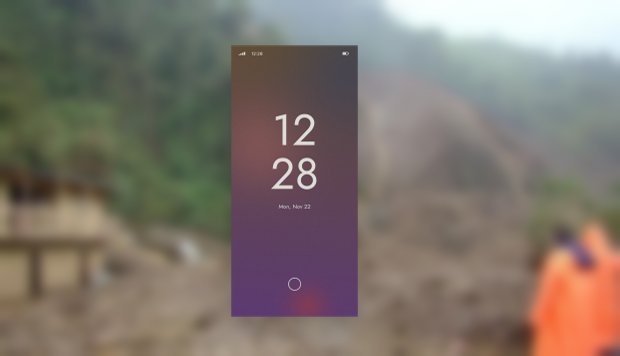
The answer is 12 h 28 min
